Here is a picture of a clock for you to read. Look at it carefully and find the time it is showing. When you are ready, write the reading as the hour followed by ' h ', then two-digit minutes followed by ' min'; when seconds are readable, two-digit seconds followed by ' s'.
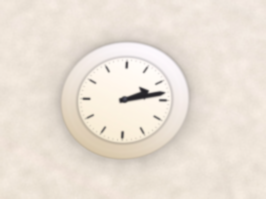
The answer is 2 h 13 min
